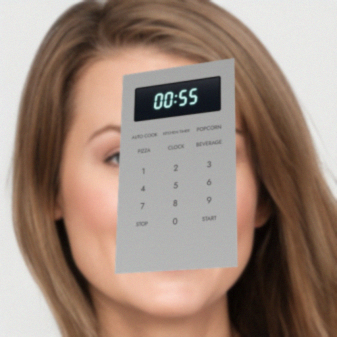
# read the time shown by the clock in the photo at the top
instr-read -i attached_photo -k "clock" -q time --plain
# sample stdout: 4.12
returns 0.55
